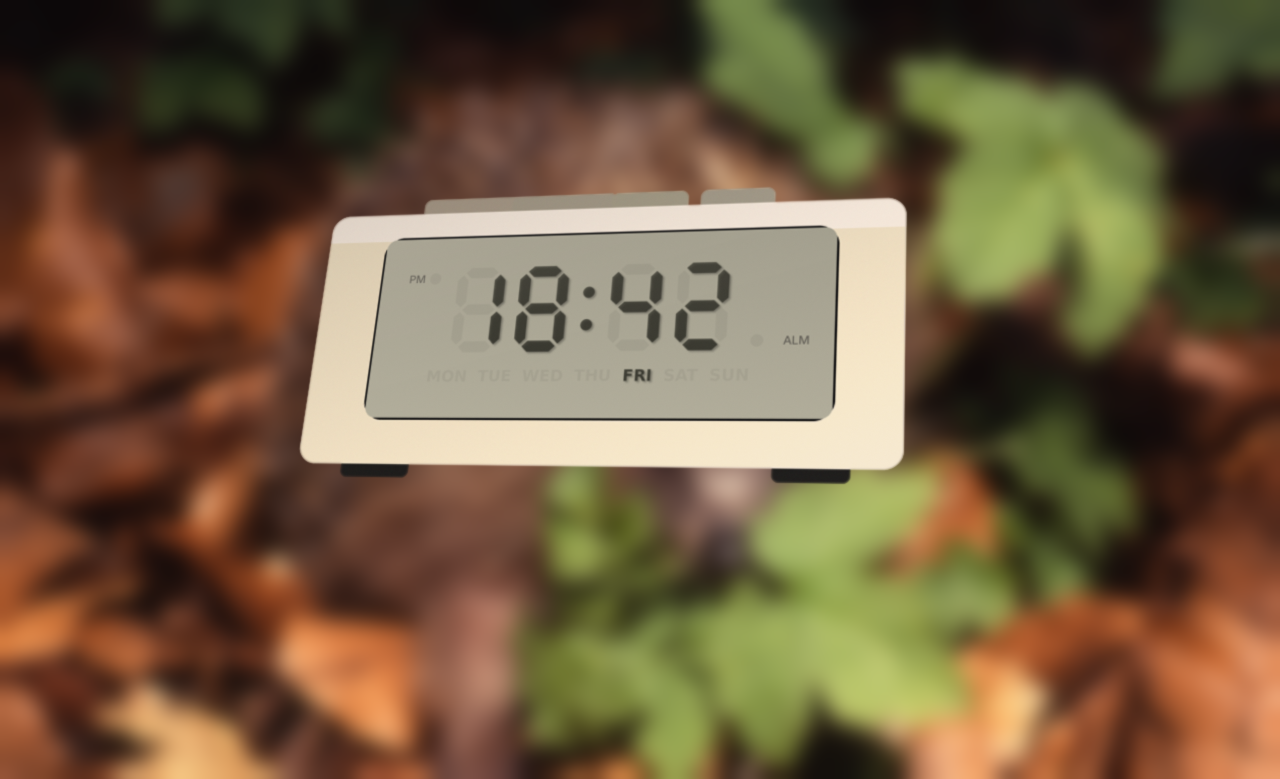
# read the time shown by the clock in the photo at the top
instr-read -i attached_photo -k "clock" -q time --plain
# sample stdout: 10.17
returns 18.42
